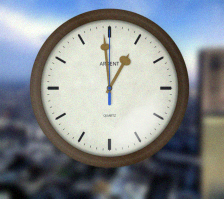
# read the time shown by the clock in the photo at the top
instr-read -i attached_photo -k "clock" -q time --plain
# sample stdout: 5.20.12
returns 12.59.00
